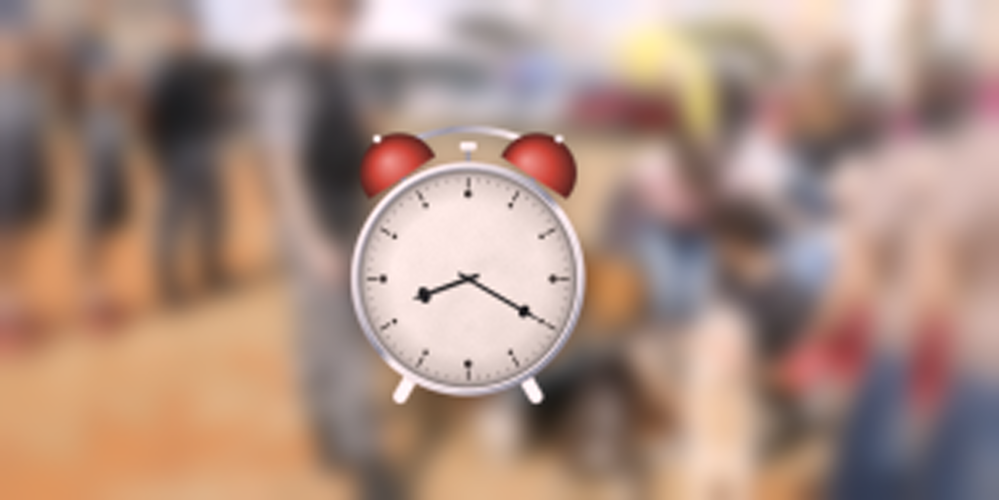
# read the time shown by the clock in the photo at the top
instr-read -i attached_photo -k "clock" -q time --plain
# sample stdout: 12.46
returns 8.20
